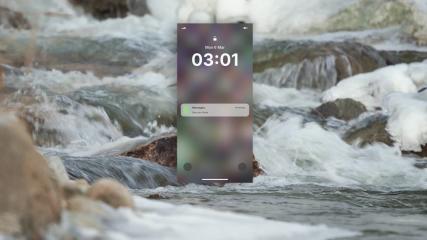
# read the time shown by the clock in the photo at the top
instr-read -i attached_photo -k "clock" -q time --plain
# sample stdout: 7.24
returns 3.01
